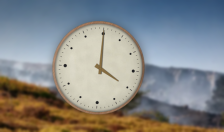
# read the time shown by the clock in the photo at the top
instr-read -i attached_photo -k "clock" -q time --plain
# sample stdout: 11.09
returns 4.00
